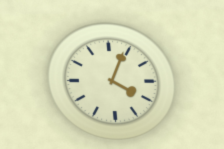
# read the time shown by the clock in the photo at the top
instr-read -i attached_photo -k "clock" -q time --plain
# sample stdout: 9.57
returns 4.04
